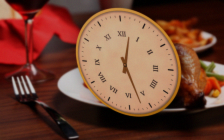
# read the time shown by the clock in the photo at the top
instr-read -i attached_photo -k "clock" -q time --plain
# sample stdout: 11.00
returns 12.27
